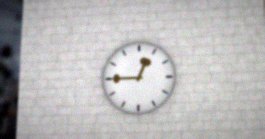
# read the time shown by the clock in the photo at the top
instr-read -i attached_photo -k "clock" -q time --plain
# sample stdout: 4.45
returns 12.45
